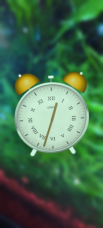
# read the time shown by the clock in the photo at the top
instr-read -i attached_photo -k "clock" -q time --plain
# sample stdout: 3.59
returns 12.33
